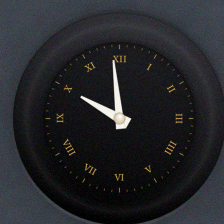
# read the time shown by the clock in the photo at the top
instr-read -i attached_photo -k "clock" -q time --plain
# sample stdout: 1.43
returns 9.59
